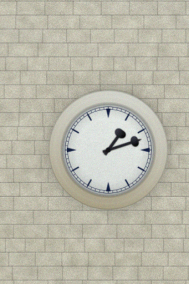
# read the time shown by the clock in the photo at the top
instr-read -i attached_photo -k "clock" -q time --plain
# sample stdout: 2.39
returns 1.12
